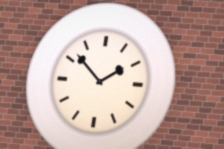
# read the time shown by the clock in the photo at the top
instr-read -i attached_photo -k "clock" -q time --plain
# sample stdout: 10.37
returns 1.52
